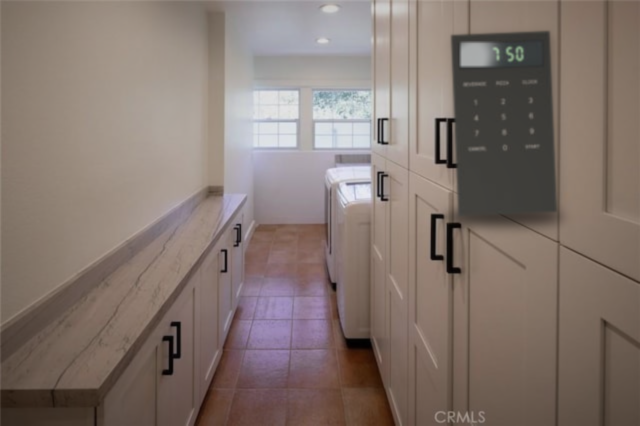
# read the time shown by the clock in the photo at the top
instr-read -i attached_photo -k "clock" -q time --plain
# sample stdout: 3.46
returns 7.50
